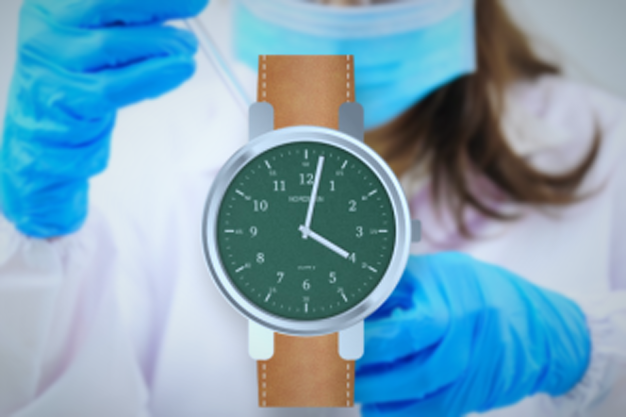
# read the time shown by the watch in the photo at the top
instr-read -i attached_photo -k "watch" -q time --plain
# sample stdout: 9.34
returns 4.02
